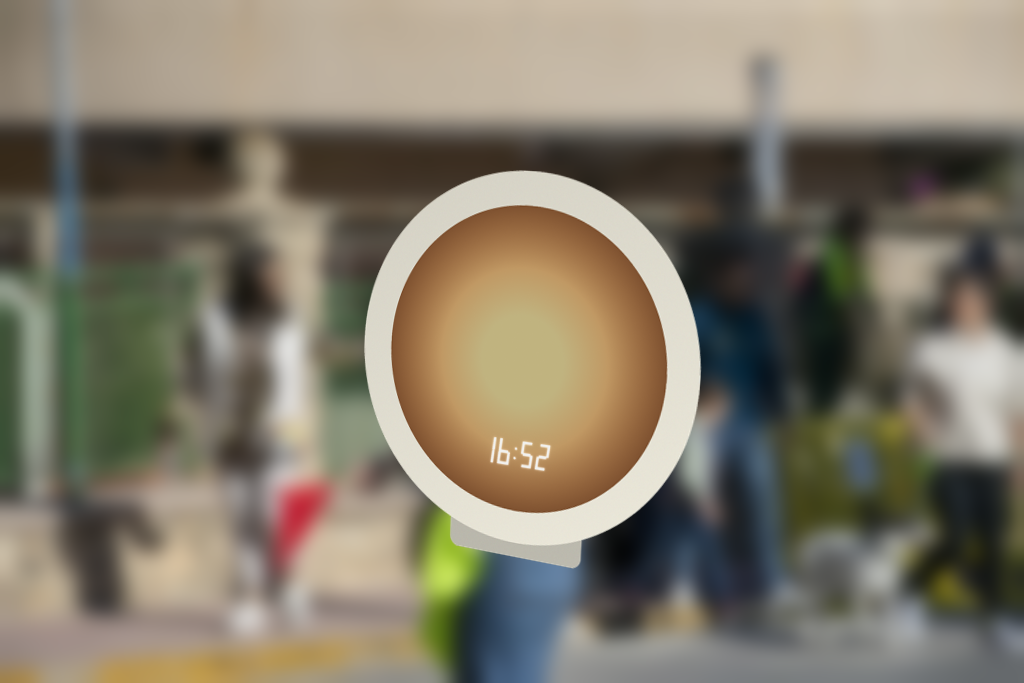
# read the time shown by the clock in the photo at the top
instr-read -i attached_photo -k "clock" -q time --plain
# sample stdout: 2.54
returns 16.52
